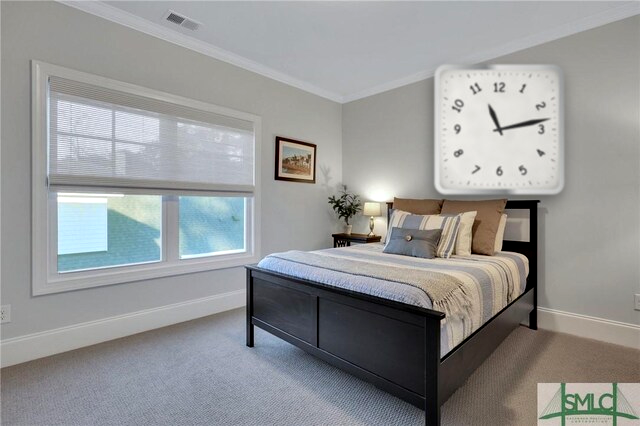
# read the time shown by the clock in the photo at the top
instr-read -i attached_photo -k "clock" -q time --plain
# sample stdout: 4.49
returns 11.13
